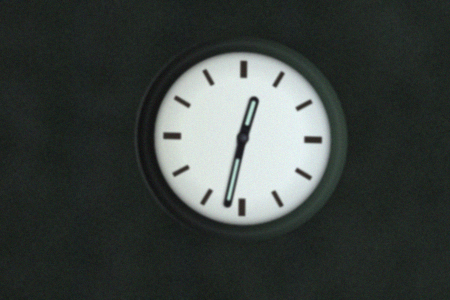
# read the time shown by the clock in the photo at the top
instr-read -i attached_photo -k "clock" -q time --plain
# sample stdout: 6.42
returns 12.32
